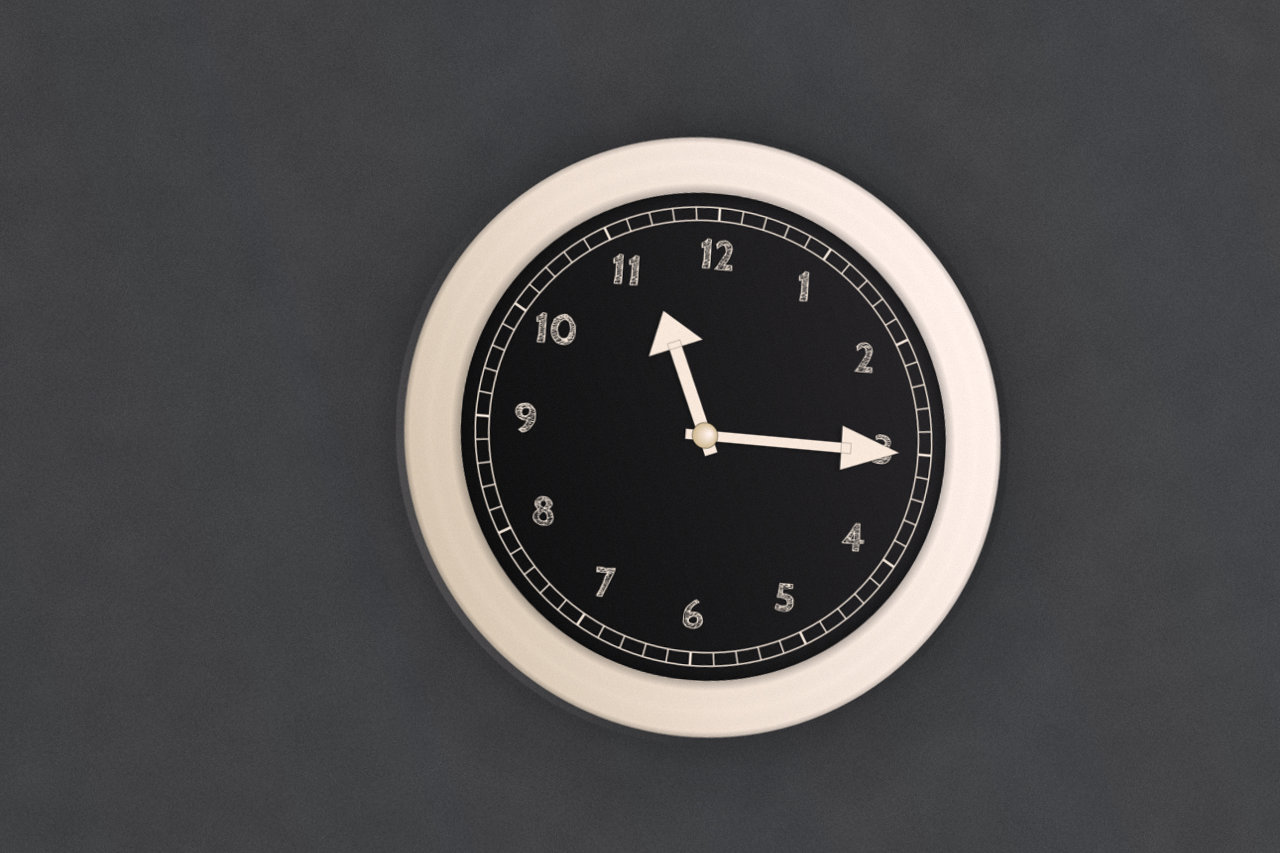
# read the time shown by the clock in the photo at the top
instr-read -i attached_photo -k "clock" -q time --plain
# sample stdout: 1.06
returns 11.15
